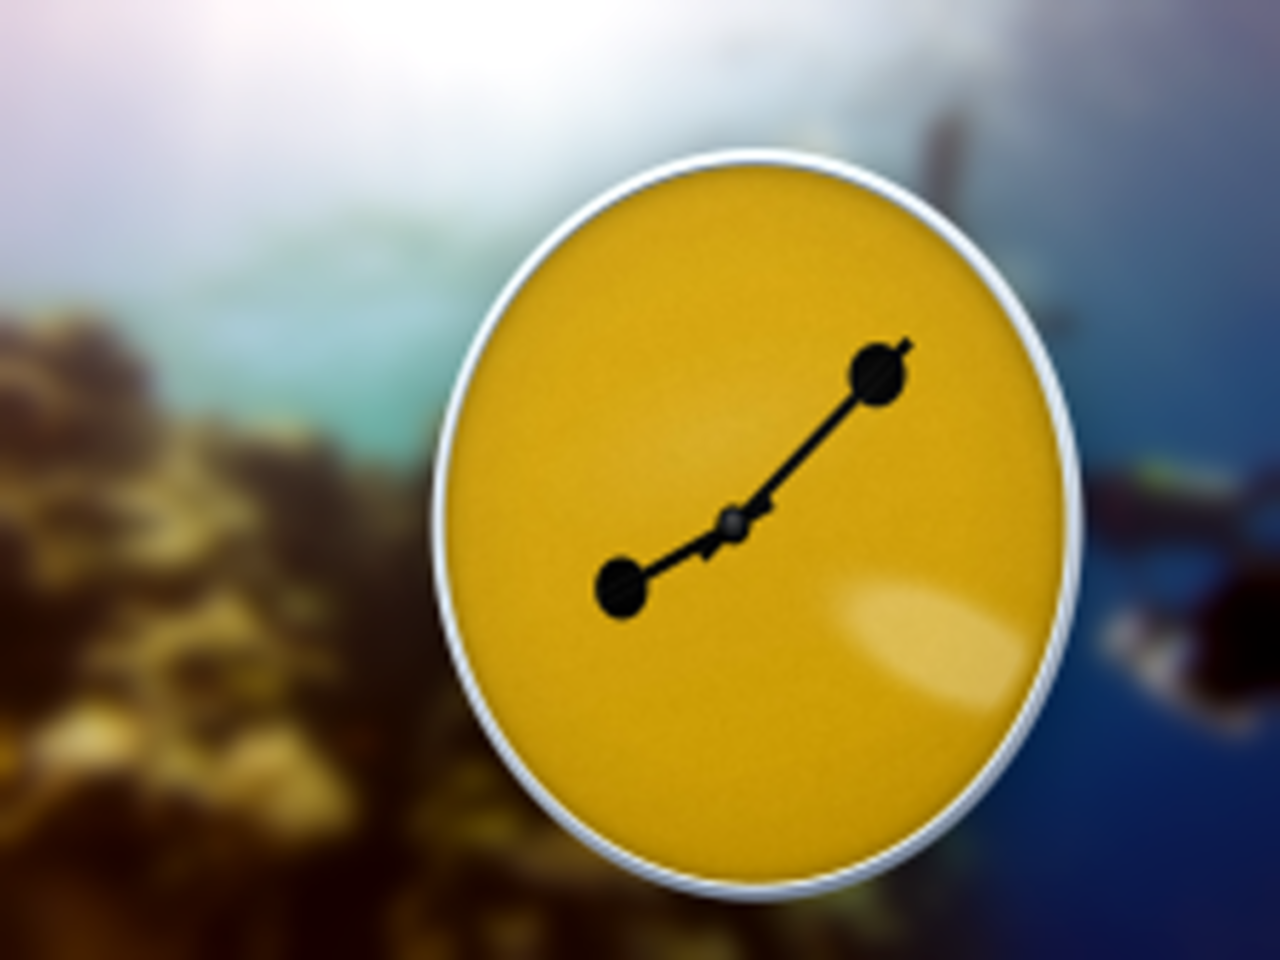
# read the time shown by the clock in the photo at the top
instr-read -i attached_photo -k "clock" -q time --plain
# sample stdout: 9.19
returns 8.08
